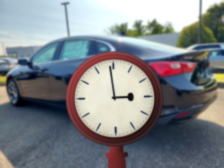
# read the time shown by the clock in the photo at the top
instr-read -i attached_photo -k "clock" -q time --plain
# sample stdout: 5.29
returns 2.59
